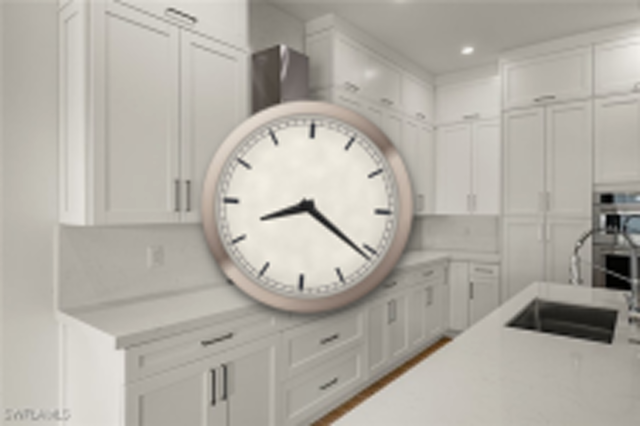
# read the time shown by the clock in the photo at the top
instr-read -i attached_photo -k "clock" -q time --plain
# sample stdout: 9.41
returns 8.21
